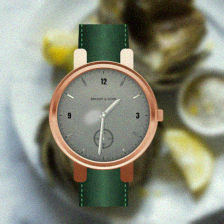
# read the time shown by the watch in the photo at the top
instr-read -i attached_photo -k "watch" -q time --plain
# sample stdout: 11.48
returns 1.31
